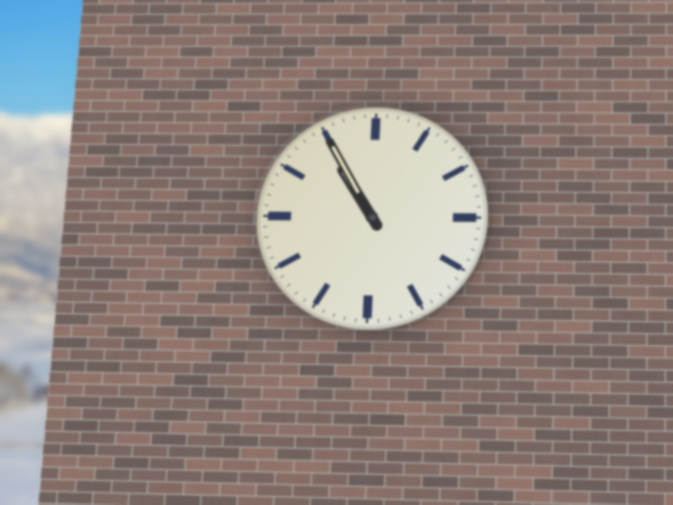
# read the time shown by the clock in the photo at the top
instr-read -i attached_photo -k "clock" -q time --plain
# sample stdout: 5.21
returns 10.55
